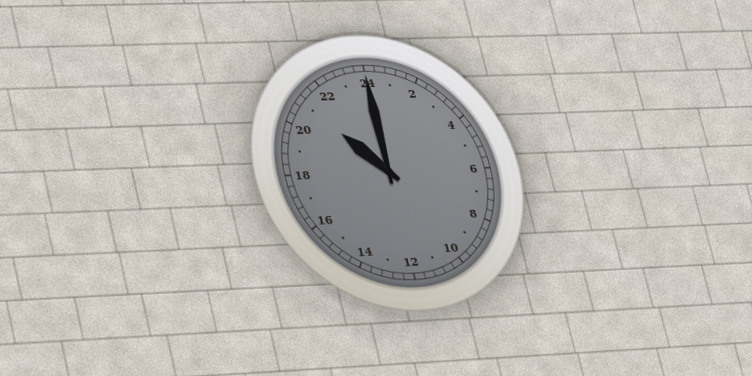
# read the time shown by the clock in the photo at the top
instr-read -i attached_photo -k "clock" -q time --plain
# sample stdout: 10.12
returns 21.00
